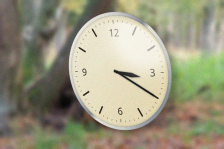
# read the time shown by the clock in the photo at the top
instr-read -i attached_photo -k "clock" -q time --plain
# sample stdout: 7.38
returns 3.20
